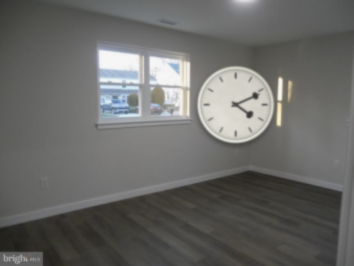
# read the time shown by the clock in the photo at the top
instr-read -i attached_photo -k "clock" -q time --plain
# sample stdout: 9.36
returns 4.11
